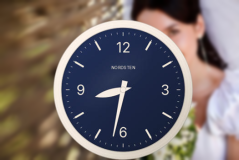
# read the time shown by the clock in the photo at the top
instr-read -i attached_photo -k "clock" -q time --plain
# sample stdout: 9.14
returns 8.32
